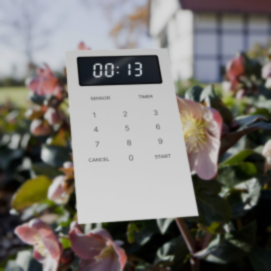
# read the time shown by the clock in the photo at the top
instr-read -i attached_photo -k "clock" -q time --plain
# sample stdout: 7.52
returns 0.13
